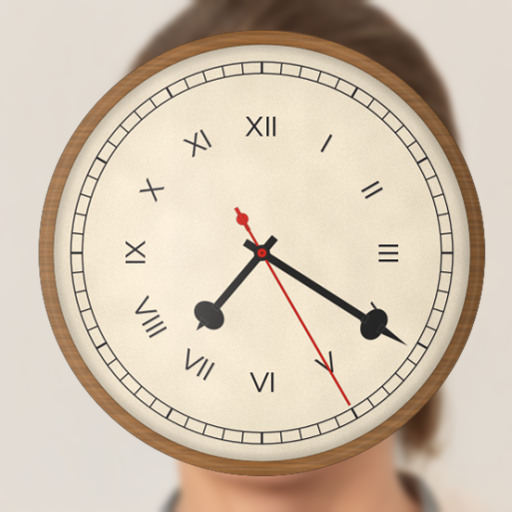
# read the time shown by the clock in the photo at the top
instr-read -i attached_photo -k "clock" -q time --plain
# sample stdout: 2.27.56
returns 7.20.25
